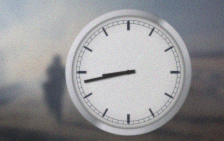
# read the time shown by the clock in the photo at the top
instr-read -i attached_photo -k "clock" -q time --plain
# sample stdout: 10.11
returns 8.43
